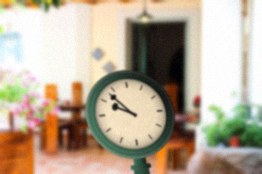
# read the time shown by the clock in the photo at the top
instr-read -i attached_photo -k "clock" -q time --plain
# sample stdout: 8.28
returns 9.53
